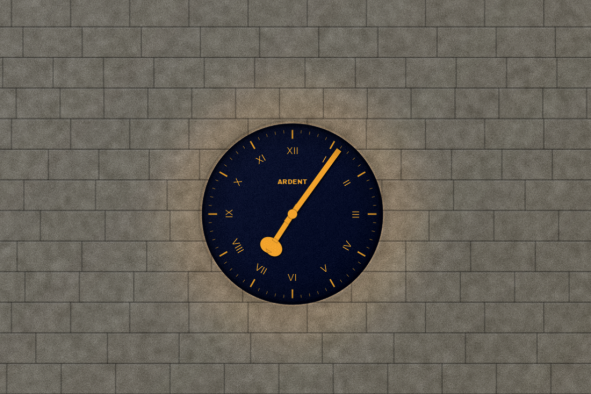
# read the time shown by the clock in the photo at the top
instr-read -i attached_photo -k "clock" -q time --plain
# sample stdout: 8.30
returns 7.06
